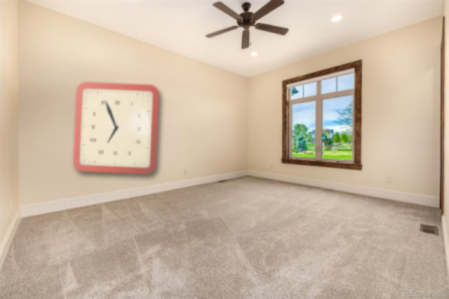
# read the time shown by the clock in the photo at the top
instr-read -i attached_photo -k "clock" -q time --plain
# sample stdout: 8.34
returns 6.56
